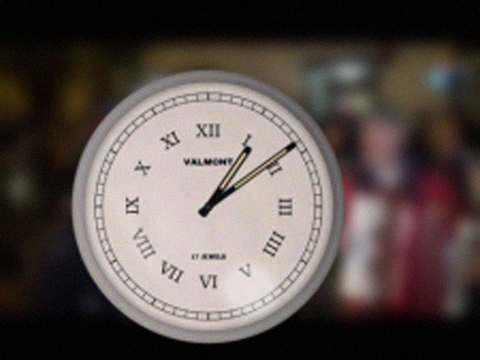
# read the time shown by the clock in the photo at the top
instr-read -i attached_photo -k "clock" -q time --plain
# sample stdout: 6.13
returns 1.09
